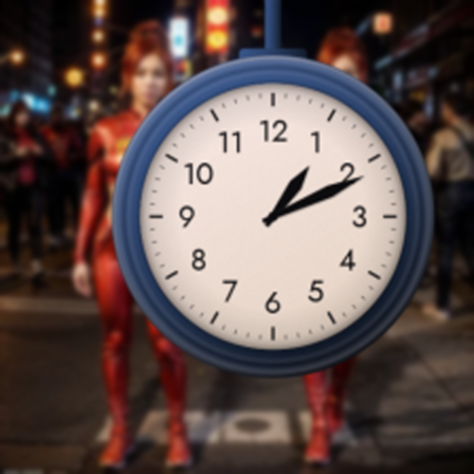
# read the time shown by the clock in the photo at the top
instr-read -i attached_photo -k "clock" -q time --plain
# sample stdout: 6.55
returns 1.11
